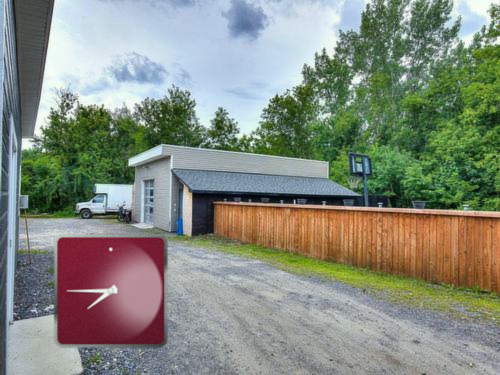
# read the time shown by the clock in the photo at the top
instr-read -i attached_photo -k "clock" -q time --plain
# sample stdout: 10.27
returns 7.45
